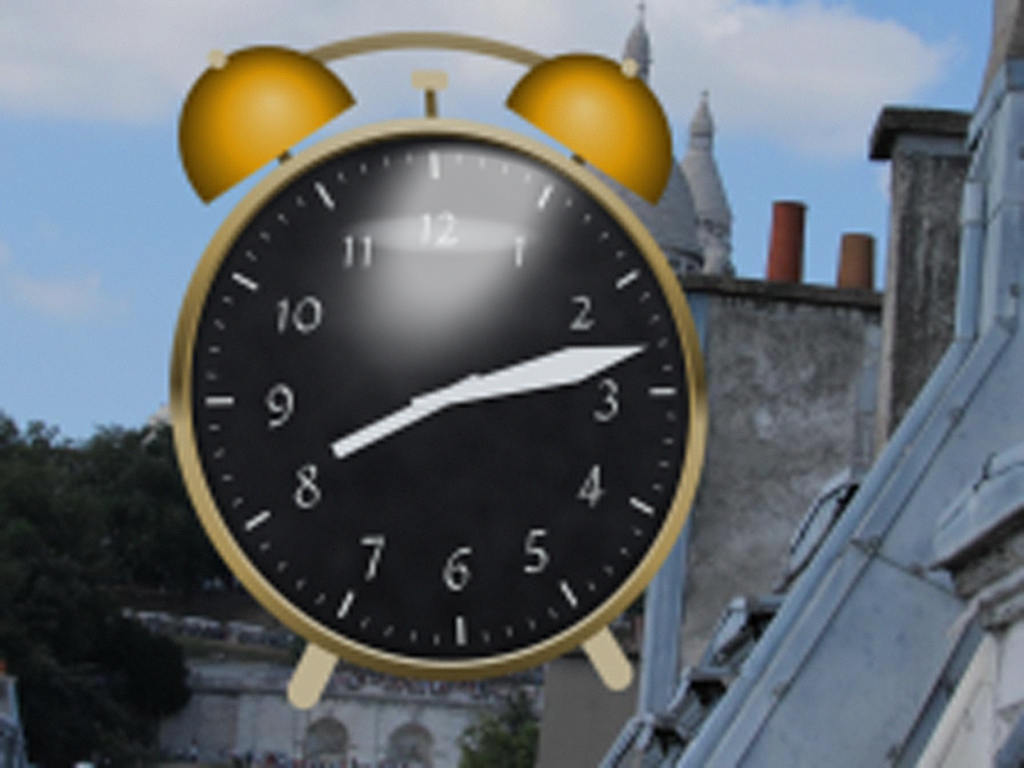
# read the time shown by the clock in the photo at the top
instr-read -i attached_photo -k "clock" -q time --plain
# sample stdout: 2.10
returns 8.13
